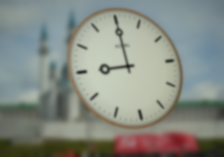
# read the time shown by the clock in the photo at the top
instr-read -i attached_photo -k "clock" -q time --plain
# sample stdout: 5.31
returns 9.00
